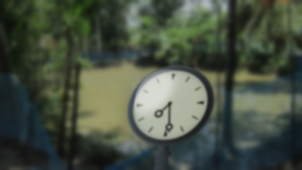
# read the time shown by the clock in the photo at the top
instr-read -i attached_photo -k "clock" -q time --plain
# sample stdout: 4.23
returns 7.29
